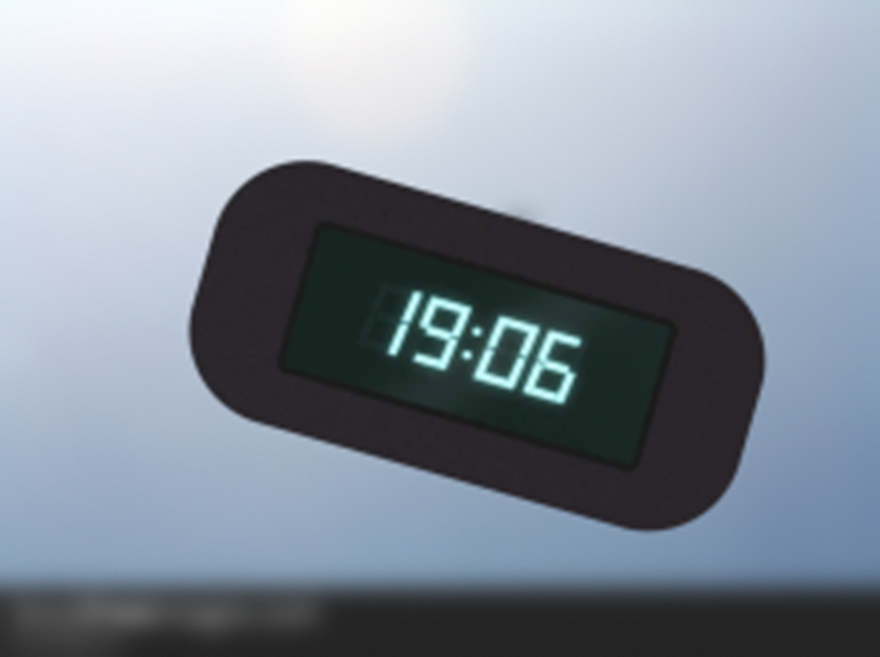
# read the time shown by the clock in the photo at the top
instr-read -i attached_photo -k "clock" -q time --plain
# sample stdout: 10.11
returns 19.06
